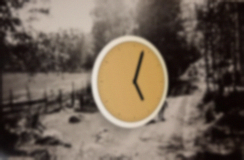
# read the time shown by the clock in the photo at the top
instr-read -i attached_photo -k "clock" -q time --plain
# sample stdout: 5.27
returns 5.03
